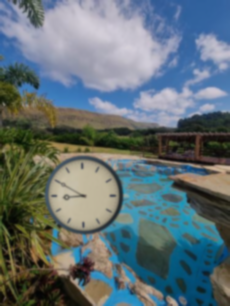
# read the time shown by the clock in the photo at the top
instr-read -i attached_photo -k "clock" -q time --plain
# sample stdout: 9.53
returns 8.50
